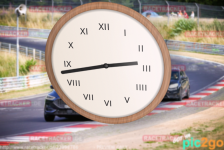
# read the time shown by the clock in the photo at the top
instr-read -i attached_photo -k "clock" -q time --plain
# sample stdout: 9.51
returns 2.43
